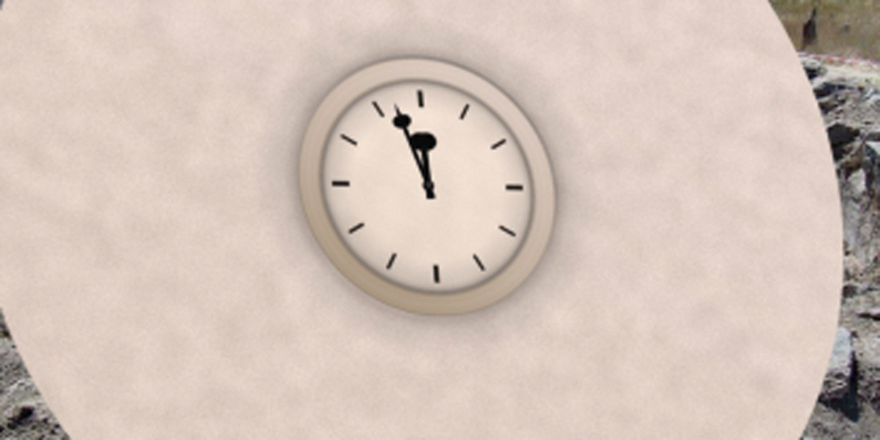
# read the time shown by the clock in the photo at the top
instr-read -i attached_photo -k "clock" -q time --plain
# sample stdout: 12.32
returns 11.57
